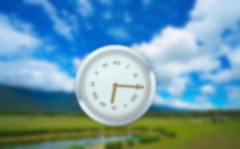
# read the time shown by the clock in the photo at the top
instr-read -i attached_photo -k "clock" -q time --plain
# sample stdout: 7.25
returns 6.15
